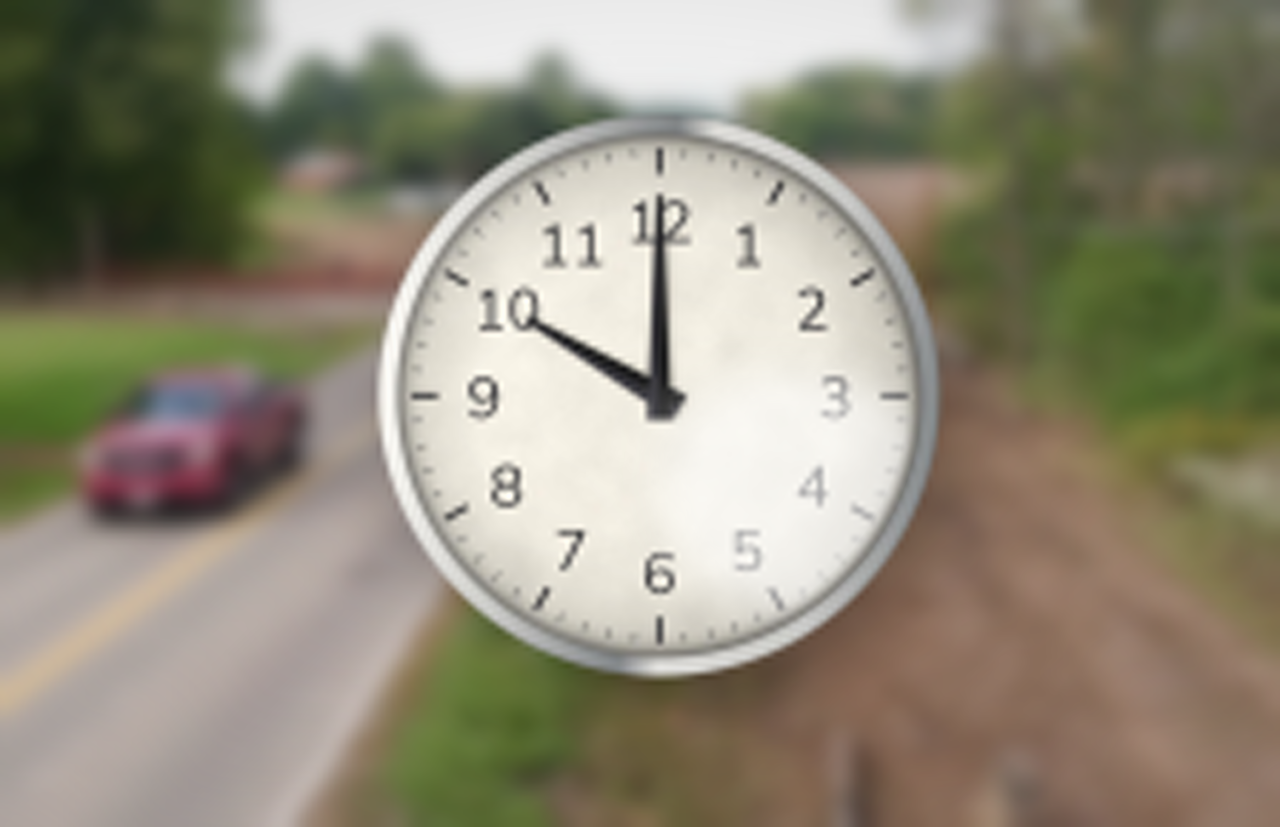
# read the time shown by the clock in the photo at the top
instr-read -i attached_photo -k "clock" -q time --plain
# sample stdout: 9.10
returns 10.00
